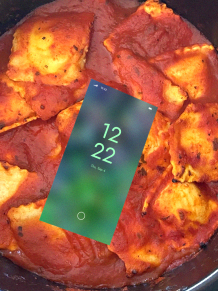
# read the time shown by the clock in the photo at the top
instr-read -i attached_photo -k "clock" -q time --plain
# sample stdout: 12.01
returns 12.22
